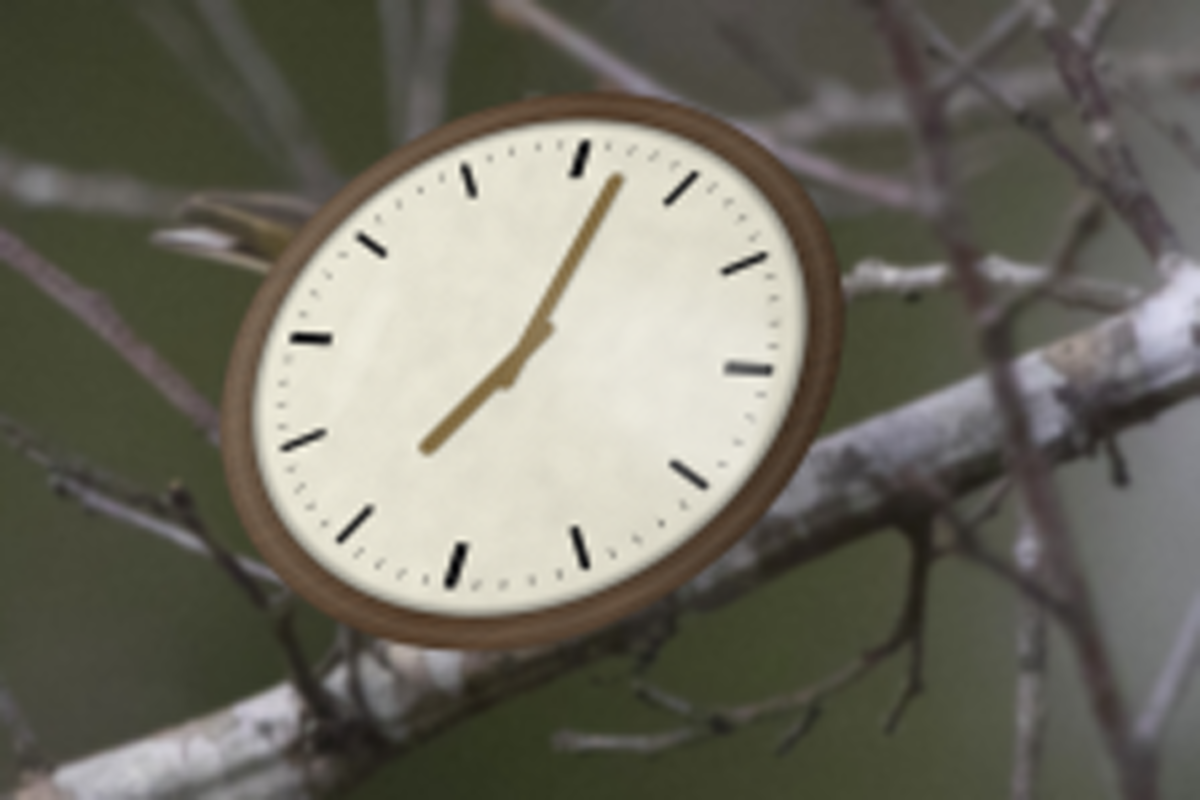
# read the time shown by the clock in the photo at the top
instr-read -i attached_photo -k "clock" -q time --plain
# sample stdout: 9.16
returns 7.02
